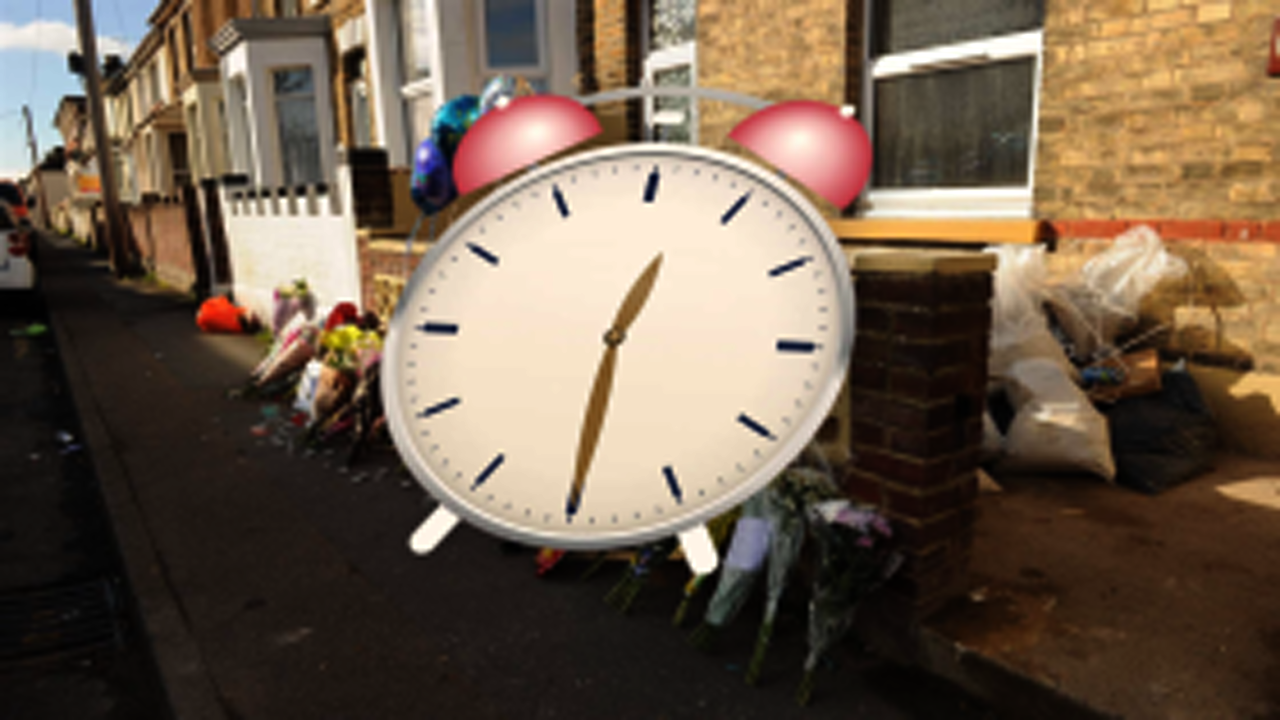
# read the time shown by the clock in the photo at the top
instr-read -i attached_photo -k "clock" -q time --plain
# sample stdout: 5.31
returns 12.30
